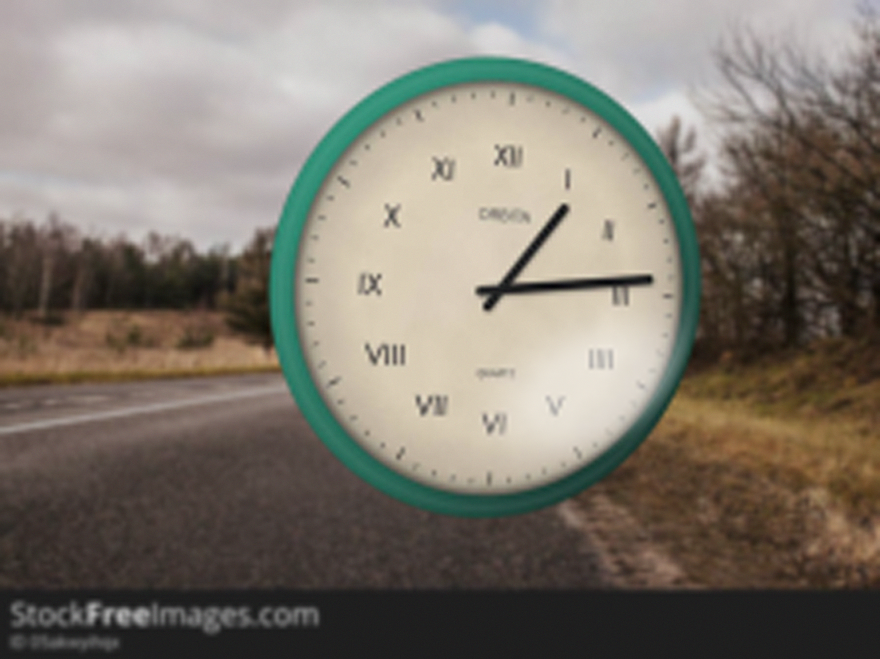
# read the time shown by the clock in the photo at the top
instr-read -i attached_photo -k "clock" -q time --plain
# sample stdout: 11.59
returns 1.14
